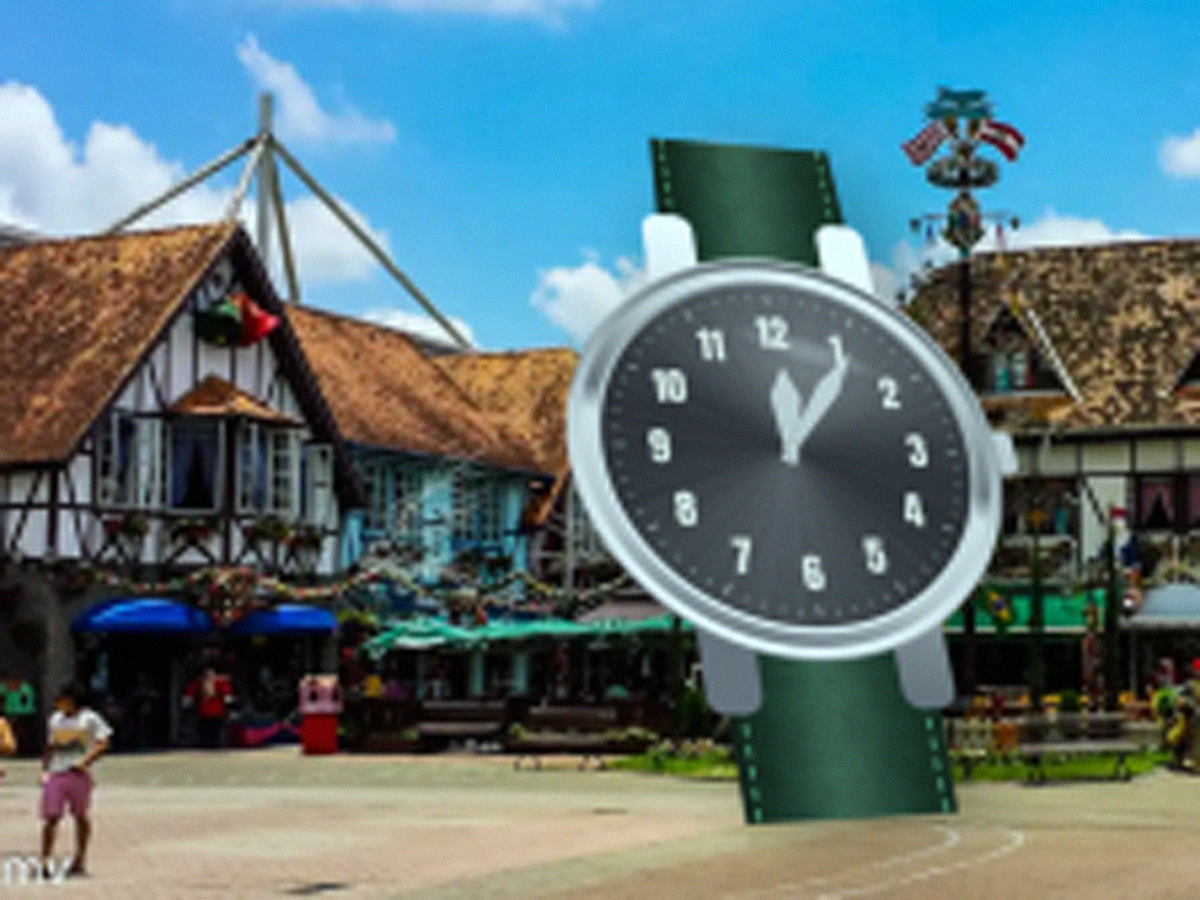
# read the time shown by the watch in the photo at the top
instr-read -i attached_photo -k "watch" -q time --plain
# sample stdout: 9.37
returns 12.06
